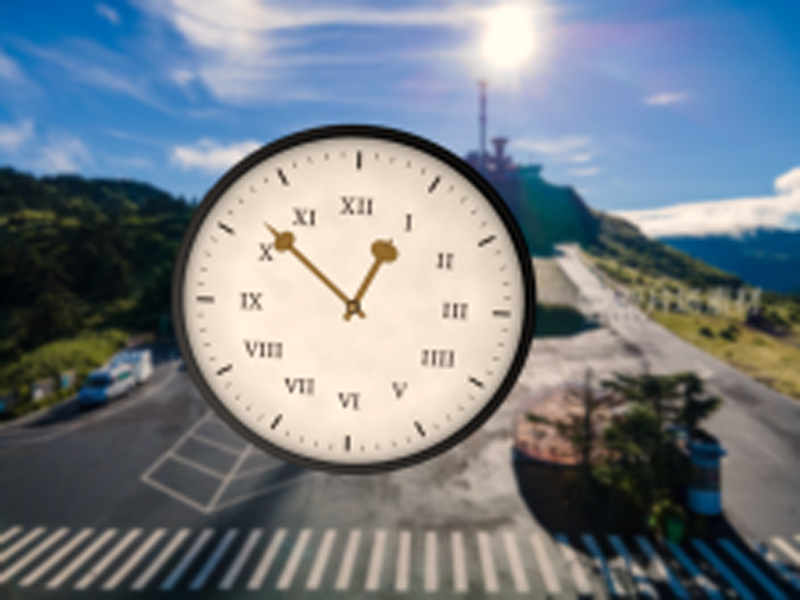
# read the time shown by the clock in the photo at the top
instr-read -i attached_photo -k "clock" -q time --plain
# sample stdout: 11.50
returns 12.52
